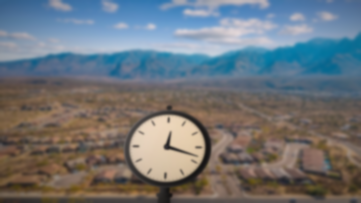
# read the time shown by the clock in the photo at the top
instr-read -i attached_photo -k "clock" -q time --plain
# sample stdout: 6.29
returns 12.18
